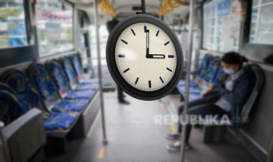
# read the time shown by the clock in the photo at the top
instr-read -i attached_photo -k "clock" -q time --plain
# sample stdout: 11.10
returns 3.01
